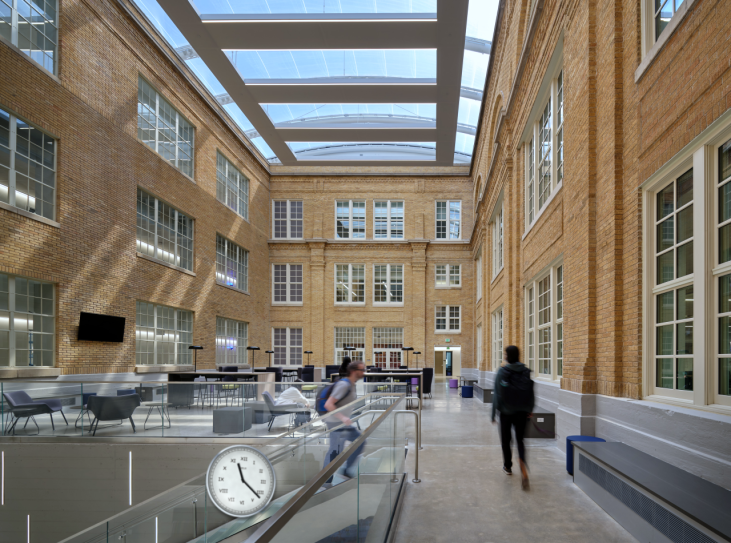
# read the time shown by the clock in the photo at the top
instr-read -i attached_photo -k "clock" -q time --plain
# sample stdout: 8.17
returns 11.22
